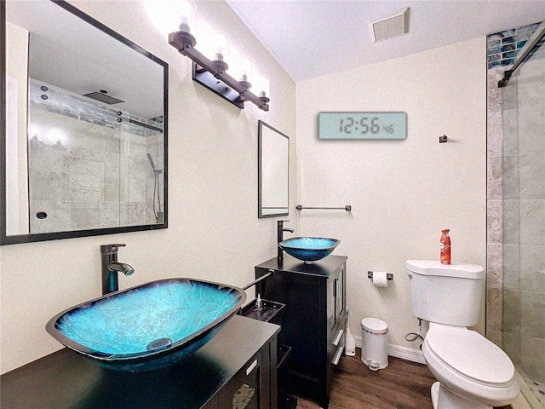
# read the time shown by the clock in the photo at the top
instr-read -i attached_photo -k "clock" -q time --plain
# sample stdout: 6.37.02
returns 12.56.46
